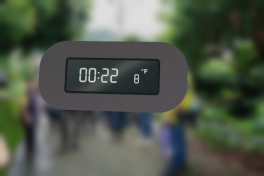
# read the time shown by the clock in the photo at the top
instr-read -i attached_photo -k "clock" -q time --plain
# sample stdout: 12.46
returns 0.22
